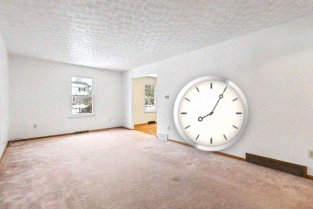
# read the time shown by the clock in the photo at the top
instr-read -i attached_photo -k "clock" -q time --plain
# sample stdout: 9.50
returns 8.05
